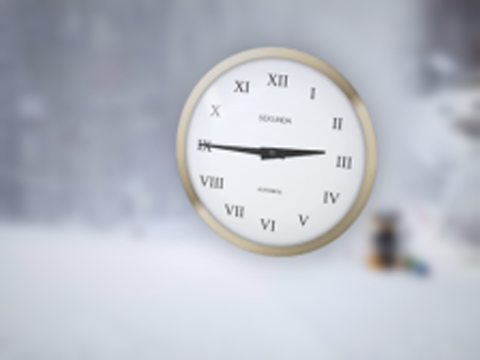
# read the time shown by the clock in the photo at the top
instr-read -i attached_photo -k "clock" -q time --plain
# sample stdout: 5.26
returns 2.45
